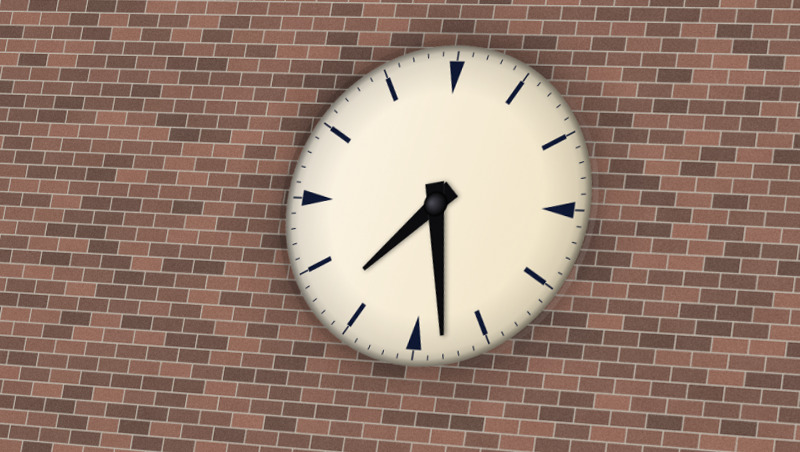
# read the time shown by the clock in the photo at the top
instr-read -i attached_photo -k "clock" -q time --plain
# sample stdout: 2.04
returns 7.28
